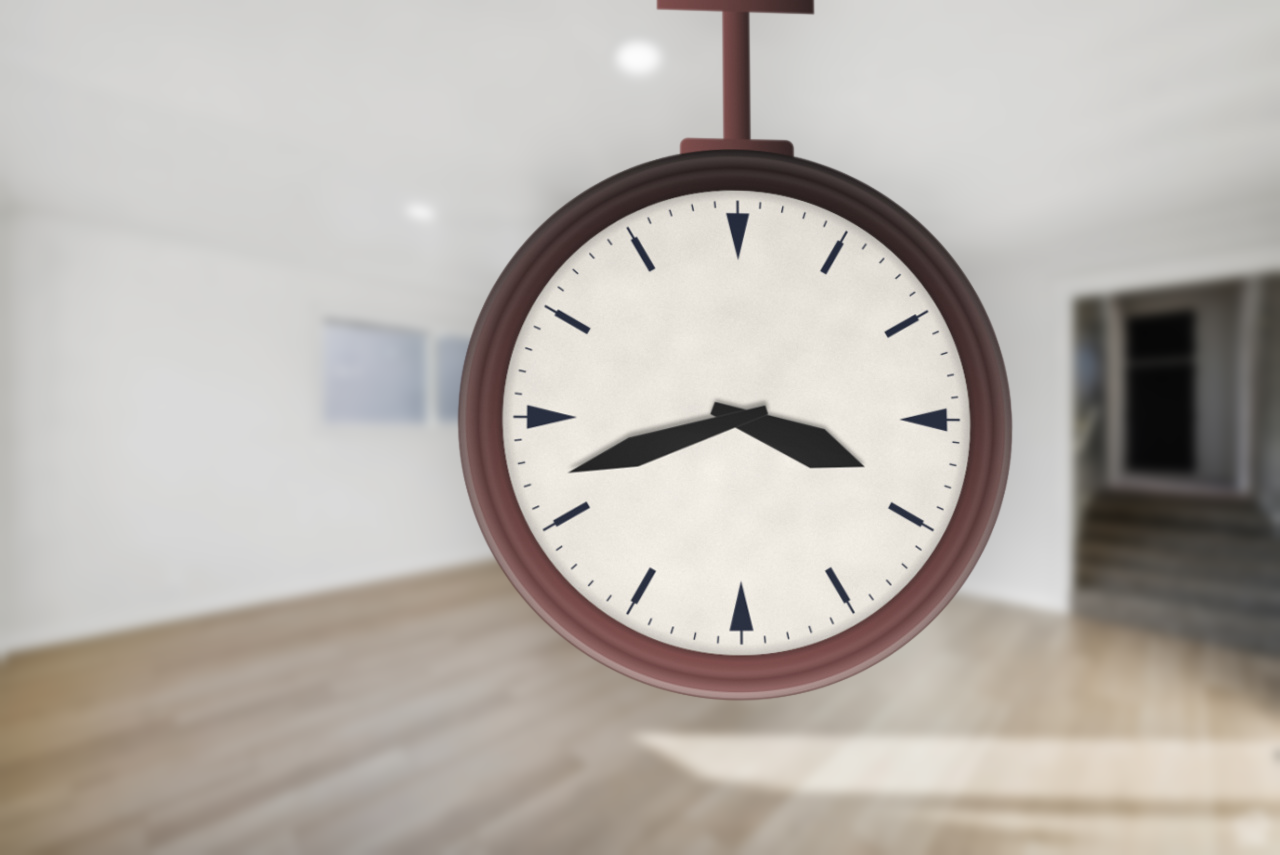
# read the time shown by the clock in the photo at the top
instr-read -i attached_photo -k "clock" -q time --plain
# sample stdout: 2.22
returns 3.42
